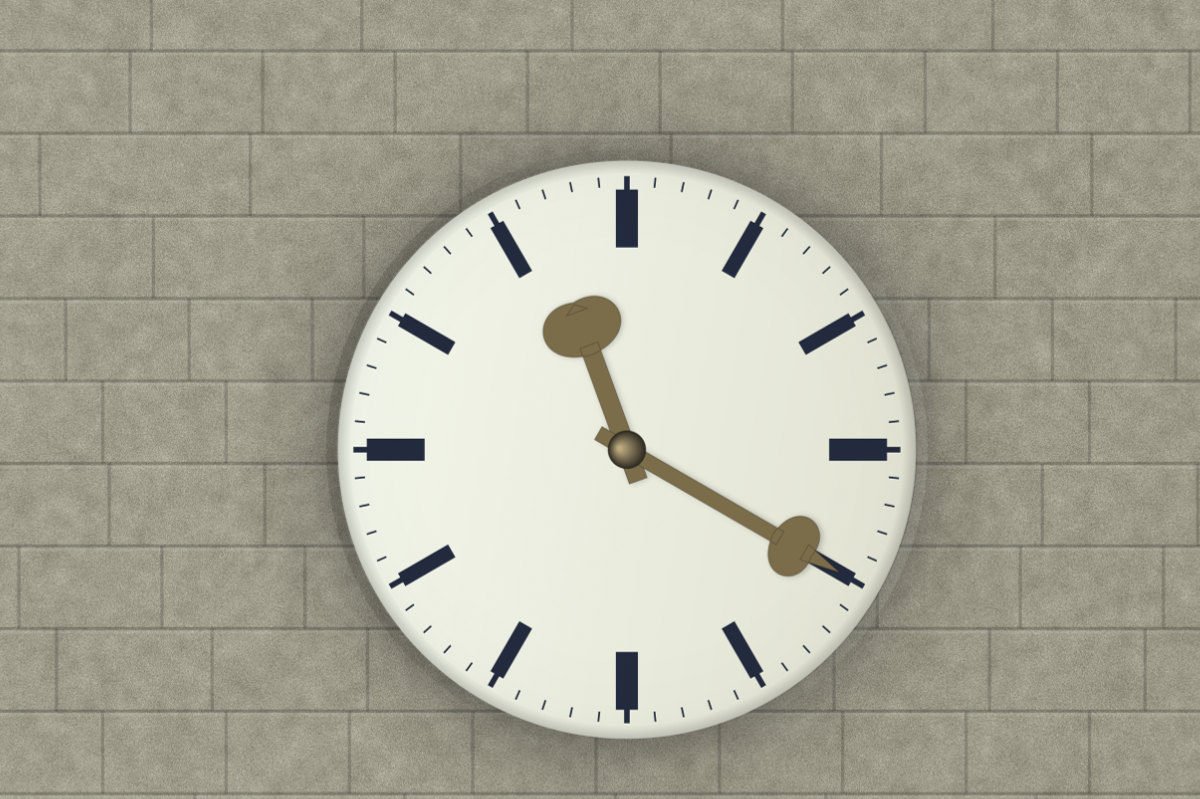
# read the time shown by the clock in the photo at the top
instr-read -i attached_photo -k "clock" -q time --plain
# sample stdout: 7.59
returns 11.20
